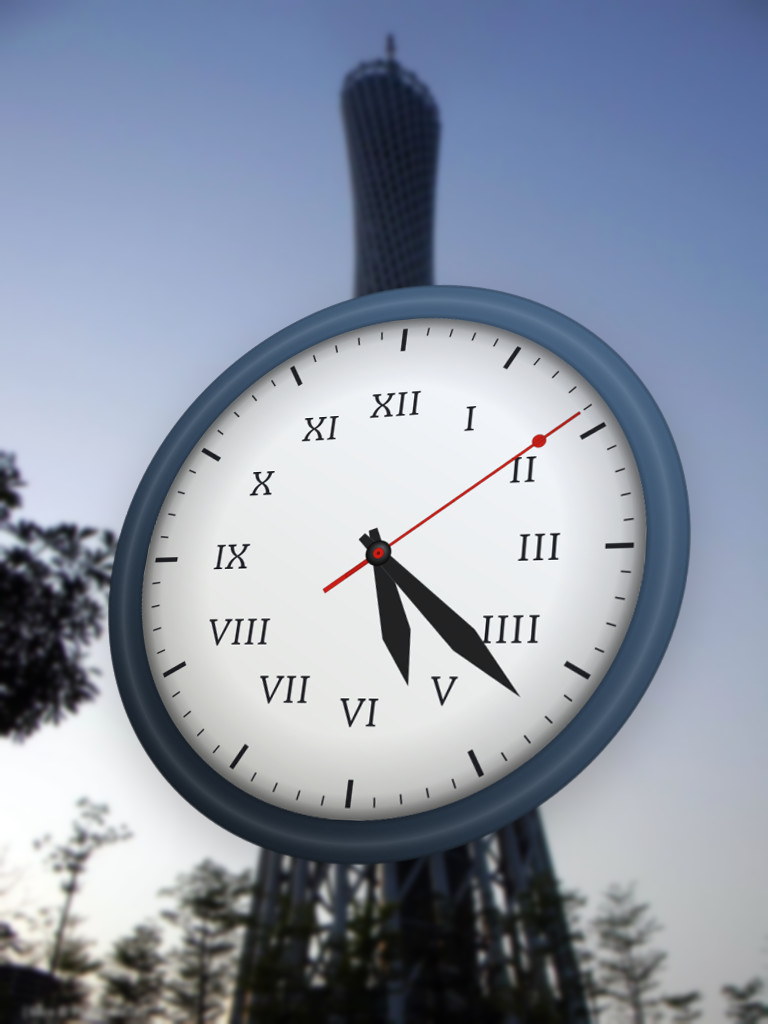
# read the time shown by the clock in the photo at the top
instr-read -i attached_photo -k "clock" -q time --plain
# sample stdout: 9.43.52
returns 5.22.09
